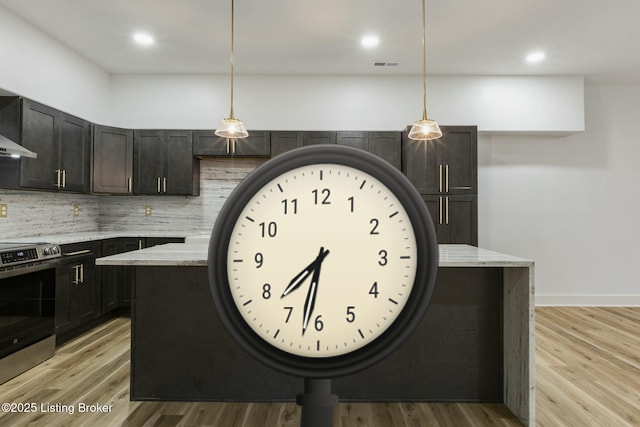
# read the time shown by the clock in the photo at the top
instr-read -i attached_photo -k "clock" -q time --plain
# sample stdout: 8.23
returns 7.32
